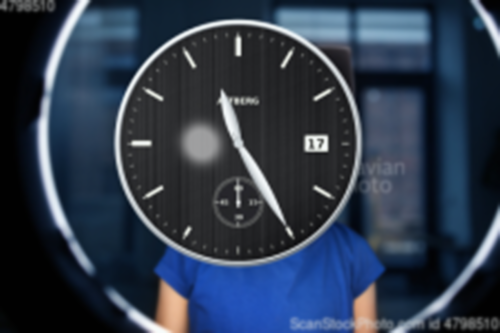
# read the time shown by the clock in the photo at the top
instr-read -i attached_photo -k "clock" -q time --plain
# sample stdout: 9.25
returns 11.25
